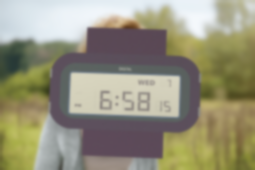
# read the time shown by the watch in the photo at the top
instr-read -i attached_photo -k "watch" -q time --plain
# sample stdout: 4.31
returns 6.58
